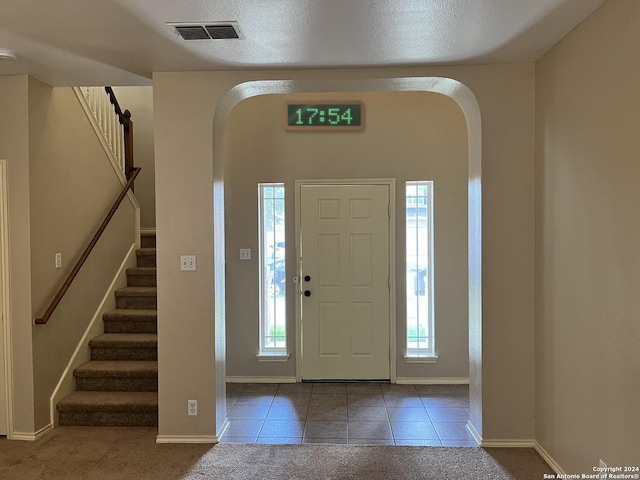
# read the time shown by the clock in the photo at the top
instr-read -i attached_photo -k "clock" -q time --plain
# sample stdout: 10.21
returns 17.54
